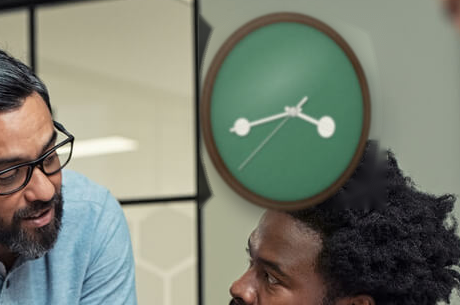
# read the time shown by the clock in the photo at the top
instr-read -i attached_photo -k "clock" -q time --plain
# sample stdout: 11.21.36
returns 3.42.38
